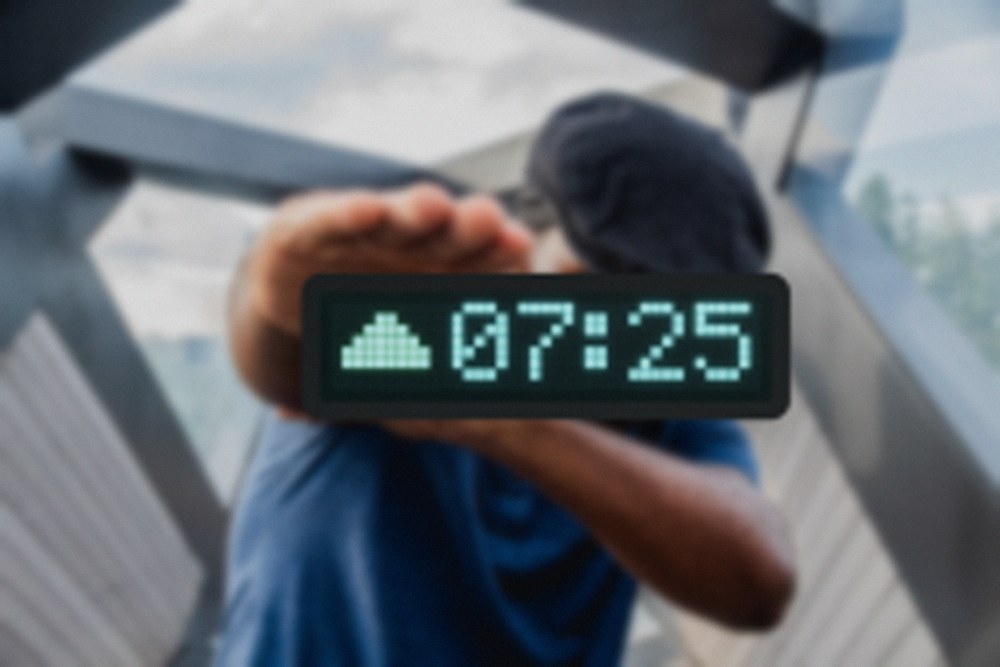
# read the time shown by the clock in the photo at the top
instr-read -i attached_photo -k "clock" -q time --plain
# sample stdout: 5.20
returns 7.25
